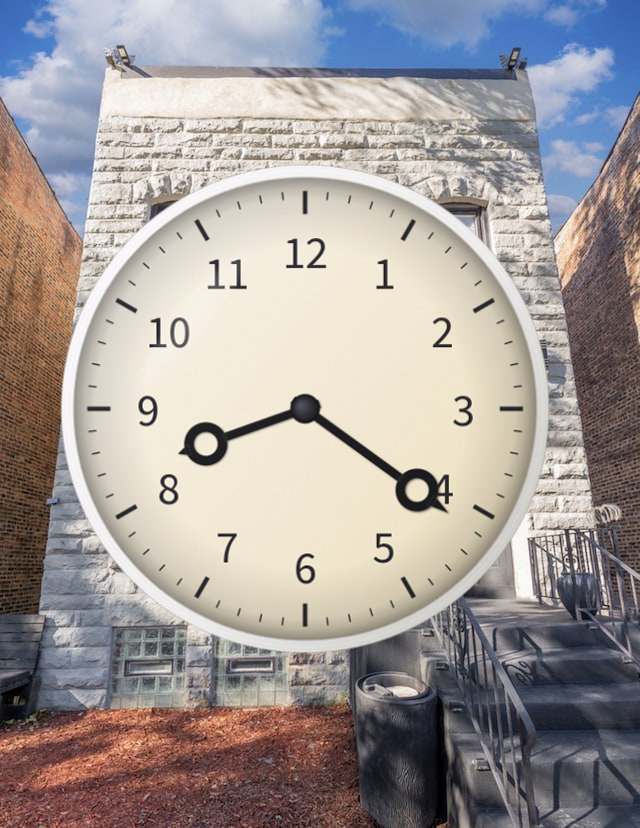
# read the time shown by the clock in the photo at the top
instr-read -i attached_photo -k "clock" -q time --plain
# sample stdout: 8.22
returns 8.21
